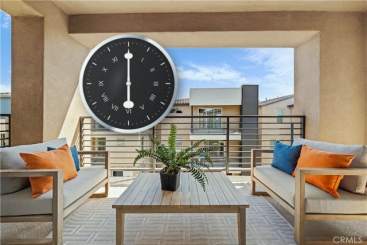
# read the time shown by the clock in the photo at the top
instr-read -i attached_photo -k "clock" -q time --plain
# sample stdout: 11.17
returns 6.00
